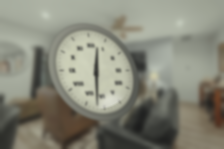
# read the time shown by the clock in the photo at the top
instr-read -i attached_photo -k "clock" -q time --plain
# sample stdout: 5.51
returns 12.32
